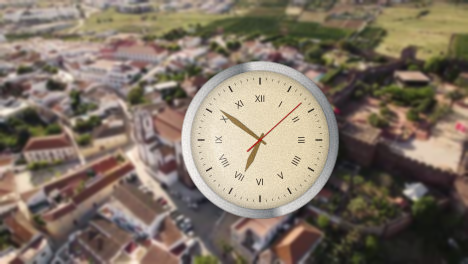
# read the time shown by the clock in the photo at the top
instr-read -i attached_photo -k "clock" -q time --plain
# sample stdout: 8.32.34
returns 6.51.08
